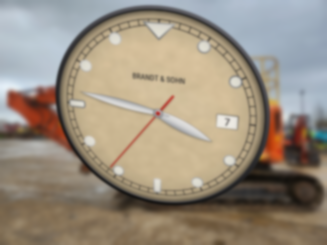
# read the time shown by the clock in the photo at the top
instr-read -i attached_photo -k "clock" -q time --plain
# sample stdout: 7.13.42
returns 3.46.36
